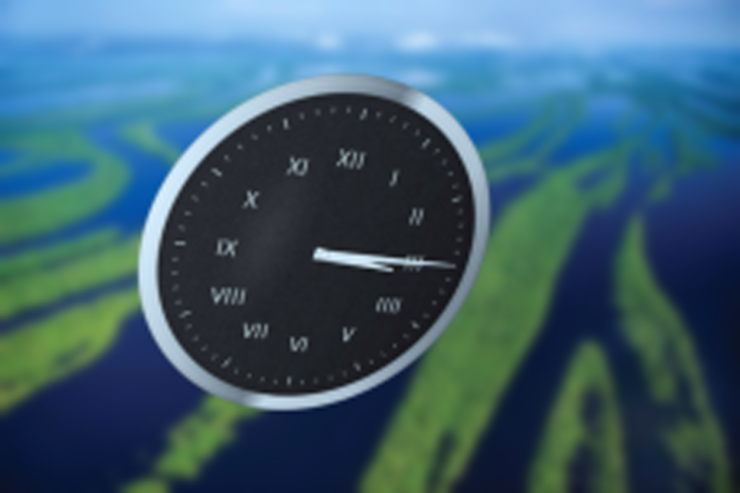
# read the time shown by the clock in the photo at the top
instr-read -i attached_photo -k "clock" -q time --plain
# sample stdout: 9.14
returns 3.15
